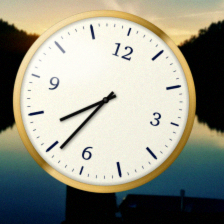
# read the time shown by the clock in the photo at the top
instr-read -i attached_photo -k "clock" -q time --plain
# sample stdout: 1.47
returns 7.34
